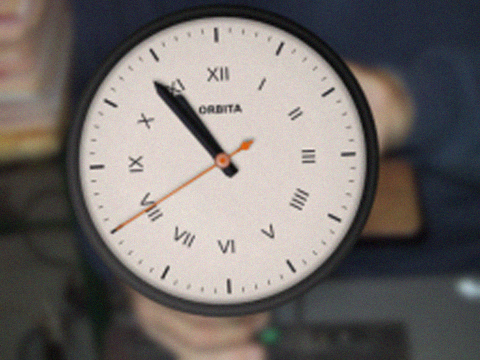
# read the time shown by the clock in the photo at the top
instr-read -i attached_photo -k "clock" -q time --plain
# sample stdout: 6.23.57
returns 10.53.40
